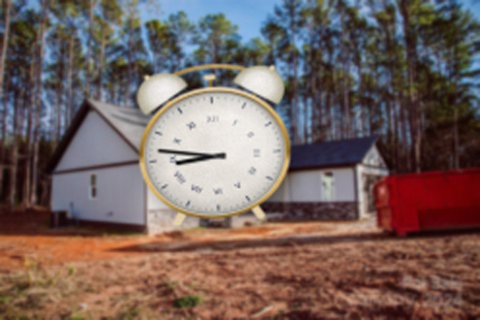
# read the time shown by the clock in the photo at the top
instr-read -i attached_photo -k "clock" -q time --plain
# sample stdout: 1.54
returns 8.47
